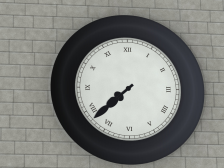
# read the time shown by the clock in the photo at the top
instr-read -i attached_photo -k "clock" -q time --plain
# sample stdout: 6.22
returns 7.38
